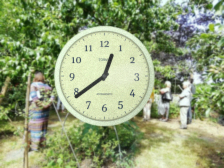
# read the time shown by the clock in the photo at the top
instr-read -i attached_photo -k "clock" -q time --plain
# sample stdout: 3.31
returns 12.39
